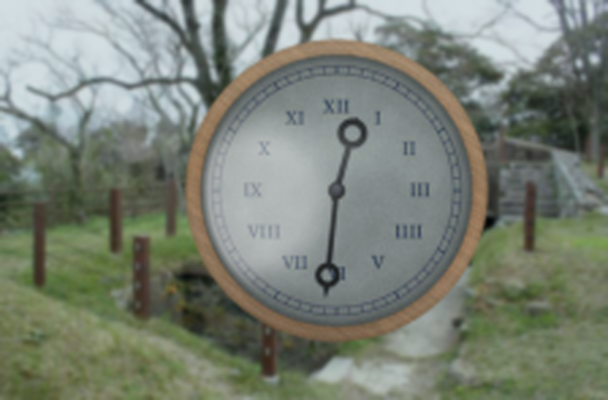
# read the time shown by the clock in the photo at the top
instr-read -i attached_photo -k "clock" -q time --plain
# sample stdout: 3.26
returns 12.31
